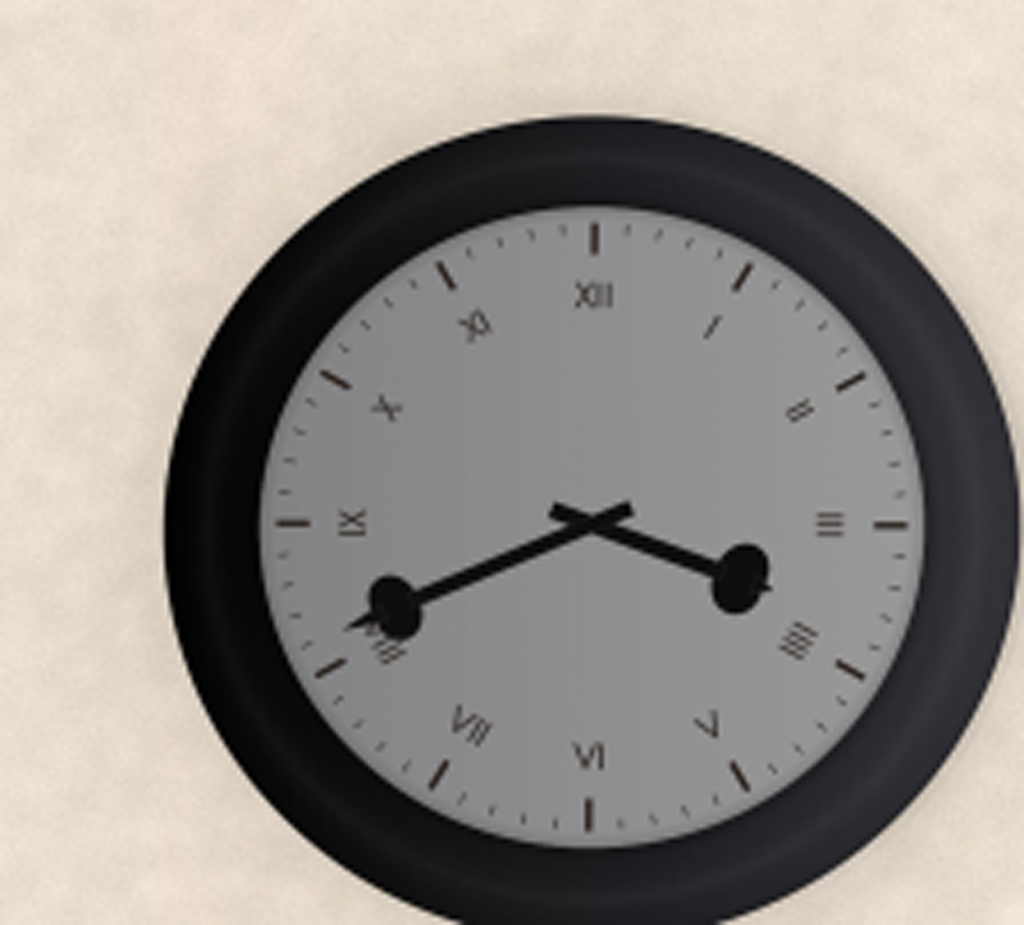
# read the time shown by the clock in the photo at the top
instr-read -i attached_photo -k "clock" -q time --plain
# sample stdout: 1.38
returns 3.41
